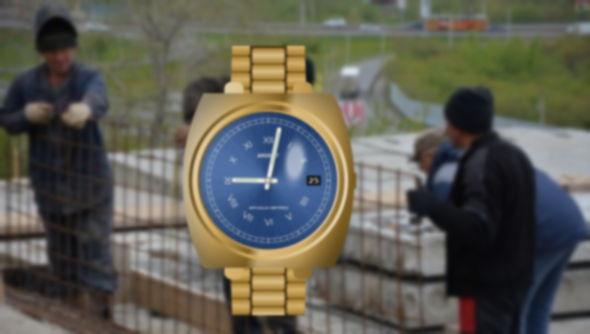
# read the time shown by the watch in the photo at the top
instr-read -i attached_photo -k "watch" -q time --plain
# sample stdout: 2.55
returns 9.02
